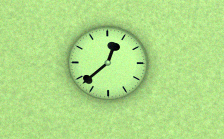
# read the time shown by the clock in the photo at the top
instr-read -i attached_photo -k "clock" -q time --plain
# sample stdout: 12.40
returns 12.38
